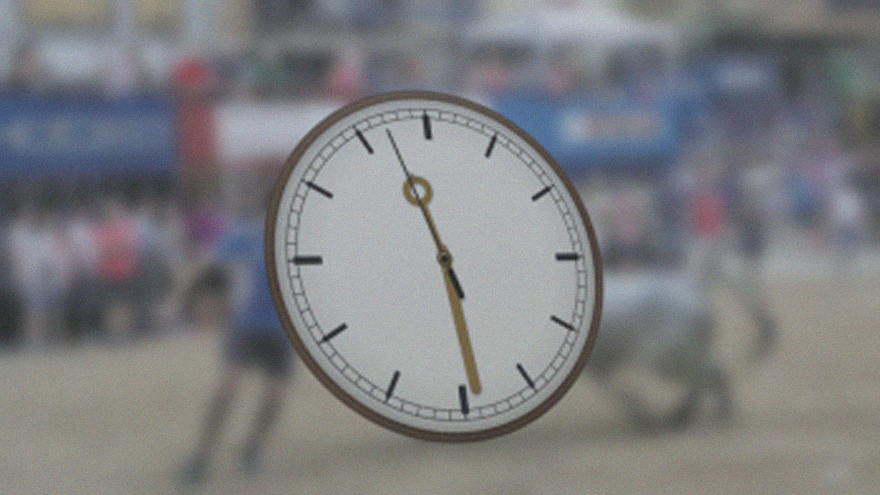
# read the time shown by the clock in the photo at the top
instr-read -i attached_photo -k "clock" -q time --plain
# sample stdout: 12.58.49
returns 11.28.57
